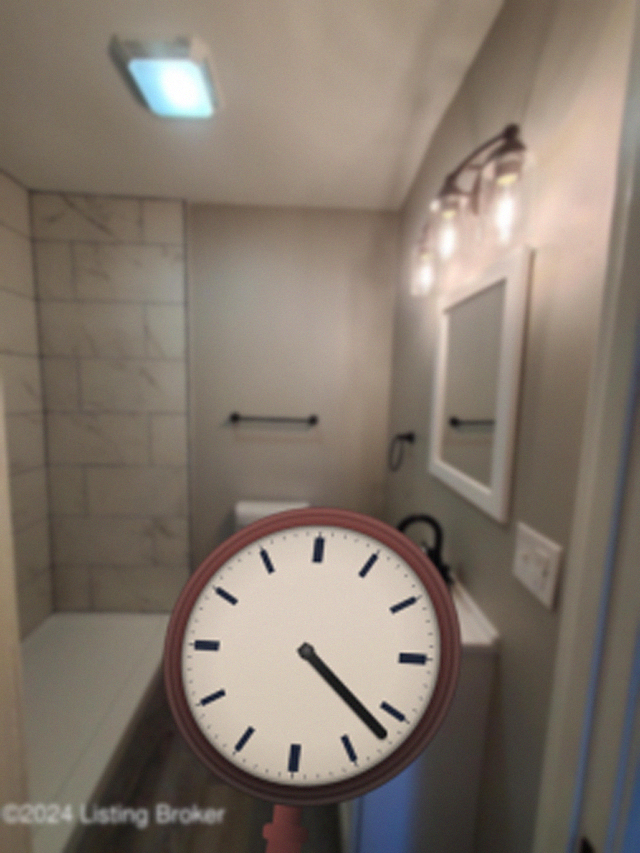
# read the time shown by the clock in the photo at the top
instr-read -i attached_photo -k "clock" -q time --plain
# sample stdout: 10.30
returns 4.22
